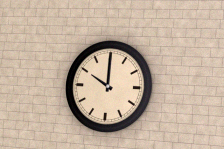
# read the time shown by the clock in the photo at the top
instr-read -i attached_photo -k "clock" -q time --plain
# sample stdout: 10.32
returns 10.00
